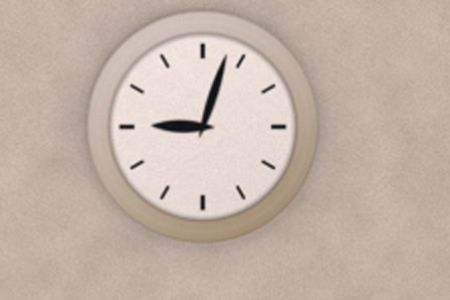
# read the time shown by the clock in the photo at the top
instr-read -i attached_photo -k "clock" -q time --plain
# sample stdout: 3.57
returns 9.03
